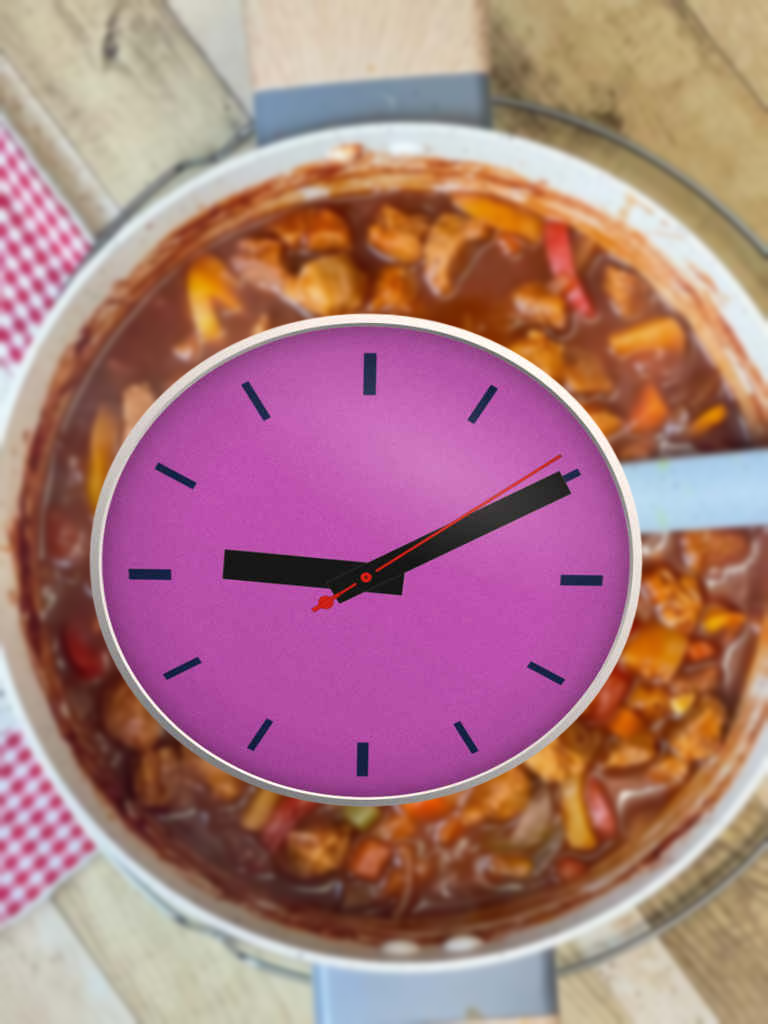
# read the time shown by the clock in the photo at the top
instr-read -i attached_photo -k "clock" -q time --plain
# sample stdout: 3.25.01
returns 9.10.09
